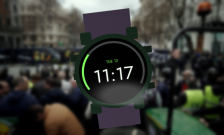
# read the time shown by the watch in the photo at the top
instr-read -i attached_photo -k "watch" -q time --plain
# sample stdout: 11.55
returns 11.17
